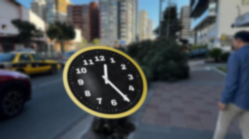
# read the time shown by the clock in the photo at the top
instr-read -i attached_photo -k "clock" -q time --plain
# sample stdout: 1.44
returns 12.25
